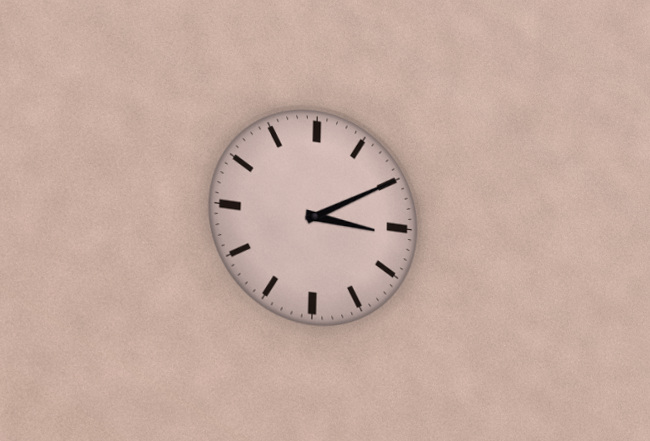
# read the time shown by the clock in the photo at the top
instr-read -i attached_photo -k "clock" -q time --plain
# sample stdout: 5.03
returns 3.10
